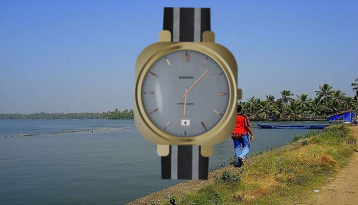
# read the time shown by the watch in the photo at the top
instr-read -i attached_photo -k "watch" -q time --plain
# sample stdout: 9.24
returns 6.07
